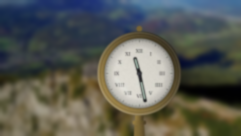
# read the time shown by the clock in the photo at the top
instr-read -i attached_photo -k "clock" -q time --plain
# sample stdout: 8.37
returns 11.28
